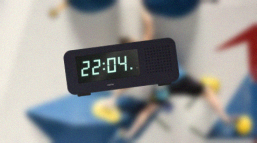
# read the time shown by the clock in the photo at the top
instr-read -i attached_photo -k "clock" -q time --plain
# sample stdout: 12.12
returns 22.04
